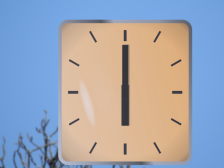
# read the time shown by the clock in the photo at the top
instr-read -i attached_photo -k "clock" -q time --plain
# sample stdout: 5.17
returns 6.00
